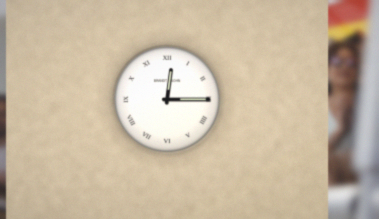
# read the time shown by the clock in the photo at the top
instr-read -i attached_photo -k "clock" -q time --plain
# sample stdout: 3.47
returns 12.15
